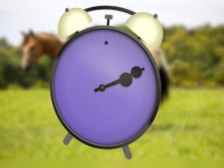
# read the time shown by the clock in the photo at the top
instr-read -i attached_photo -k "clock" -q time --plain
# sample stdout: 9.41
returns 2.10
